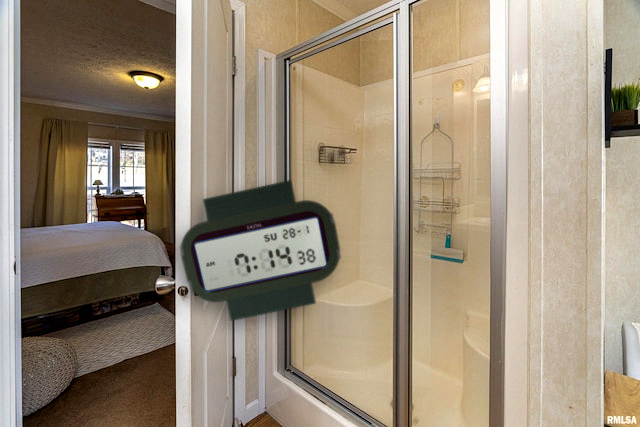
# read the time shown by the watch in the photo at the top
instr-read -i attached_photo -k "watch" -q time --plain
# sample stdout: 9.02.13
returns 7.14.38
